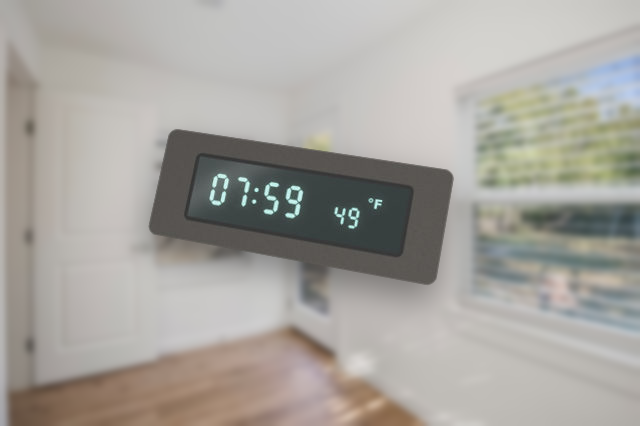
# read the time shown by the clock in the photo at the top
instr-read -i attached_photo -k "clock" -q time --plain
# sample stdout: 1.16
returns 7.59
